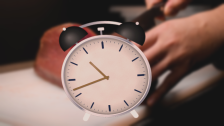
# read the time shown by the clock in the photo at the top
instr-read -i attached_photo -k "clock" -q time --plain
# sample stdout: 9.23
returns 10.42
